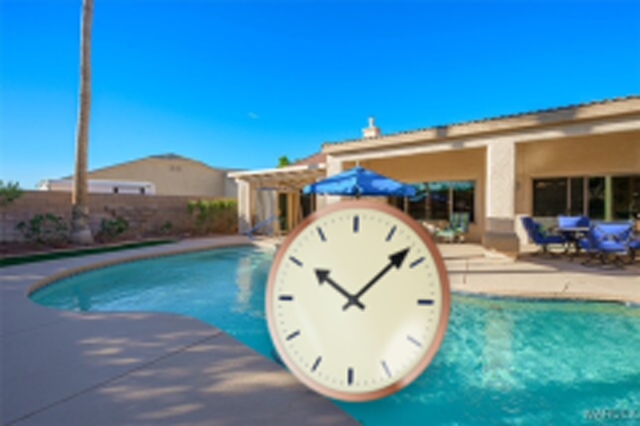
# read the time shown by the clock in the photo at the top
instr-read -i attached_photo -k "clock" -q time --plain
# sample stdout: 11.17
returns 10.08
